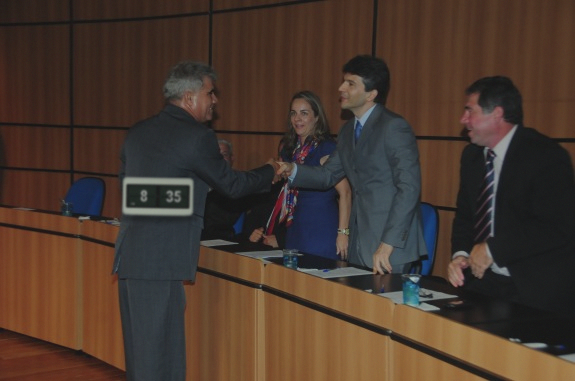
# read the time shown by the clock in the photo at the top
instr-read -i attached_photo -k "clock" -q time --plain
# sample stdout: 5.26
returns 8.35
